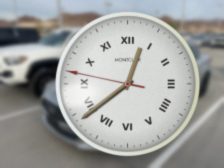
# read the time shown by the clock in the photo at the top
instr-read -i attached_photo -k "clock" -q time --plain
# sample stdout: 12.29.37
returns 12.38.47
